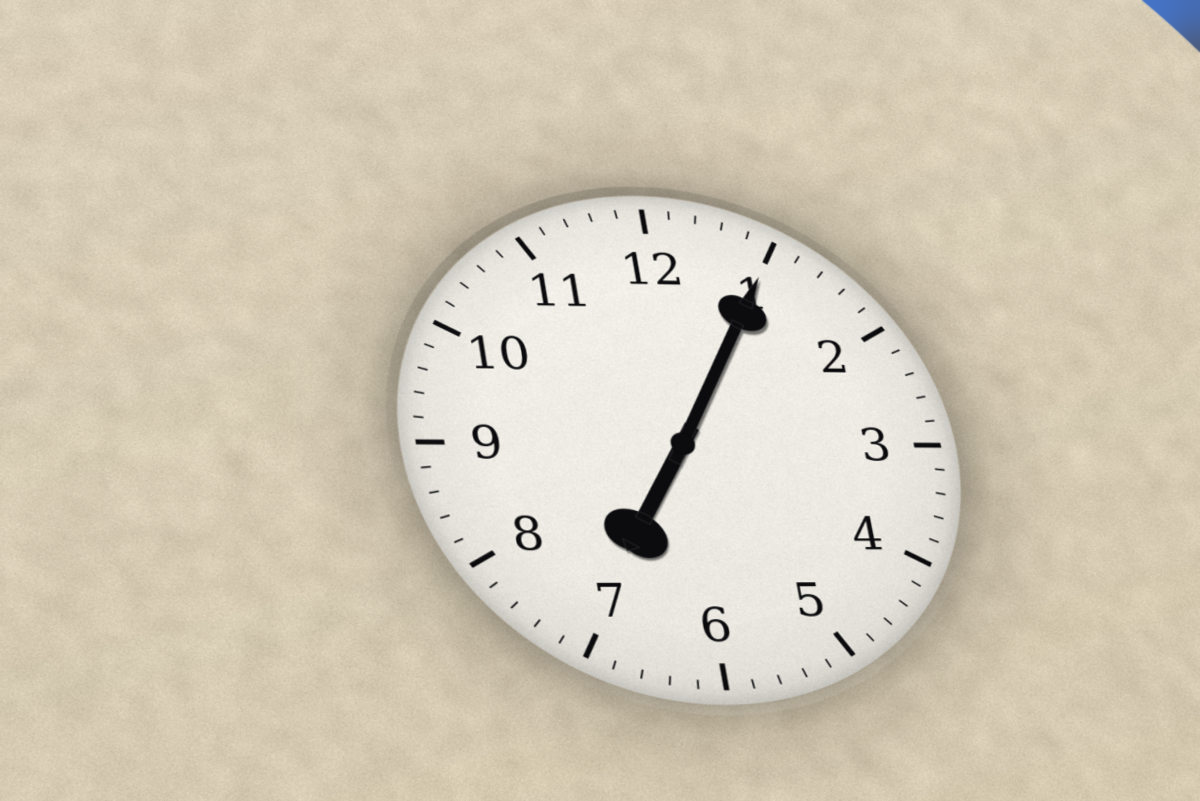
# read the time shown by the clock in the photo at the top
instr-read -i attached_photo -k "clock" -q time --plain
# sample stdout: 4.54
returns 7.05
